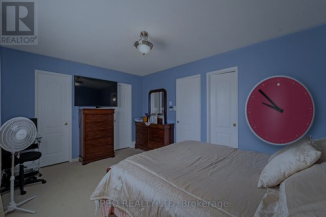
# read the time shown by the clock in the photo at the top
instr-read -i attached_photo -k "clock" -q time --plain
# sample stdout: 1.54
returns 9.53
